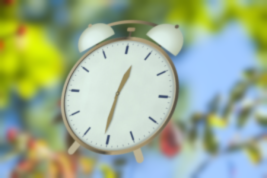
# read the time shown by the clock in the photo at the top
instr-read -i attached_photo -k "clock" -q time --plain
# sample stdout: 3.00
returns 12.31
